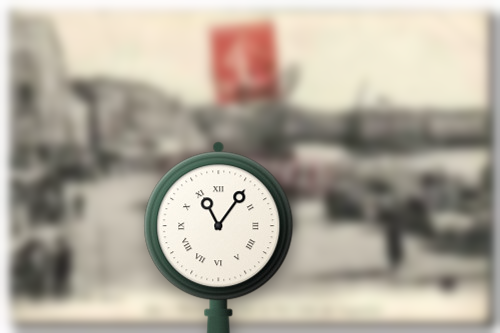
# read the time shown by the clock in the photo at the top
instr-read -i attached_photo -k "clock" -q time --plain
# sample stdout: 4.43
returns 11.06
